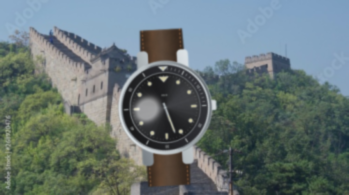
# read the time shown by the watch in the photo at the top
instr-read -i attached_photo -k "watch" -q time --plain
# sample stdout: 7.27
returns 5.27
